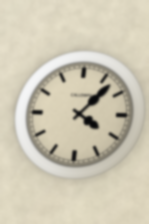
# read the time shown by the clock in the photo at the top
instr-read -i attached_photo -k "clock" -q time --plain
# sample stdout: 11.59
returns 4.07
